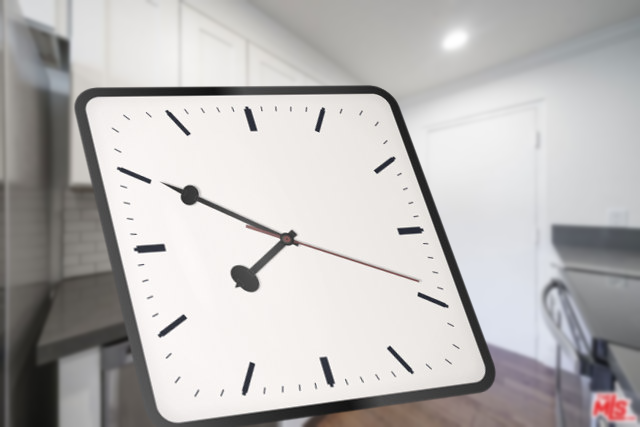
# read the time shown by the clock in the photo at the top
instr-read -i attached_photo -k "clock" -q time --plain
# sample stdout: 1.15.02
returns 7.50.19
